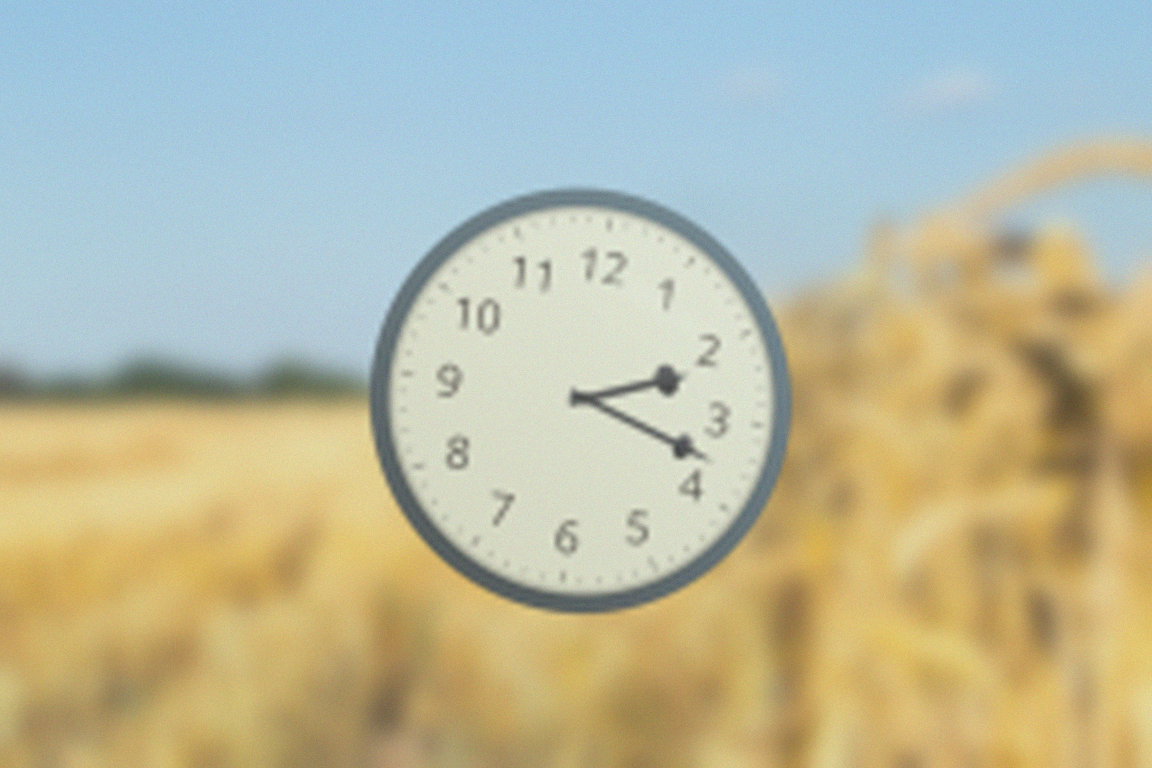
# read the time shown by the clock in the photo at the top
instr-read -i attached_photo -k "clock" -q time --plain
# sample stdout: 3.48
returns 2.18
